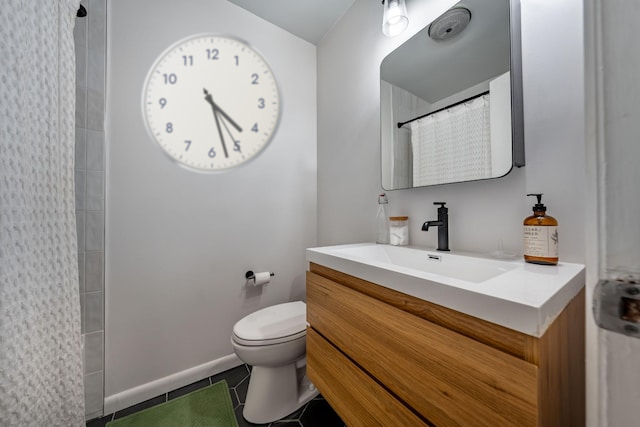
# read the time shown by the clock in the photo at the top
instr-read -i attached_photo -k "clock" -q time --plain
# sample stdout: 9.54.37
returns 4.27.25
